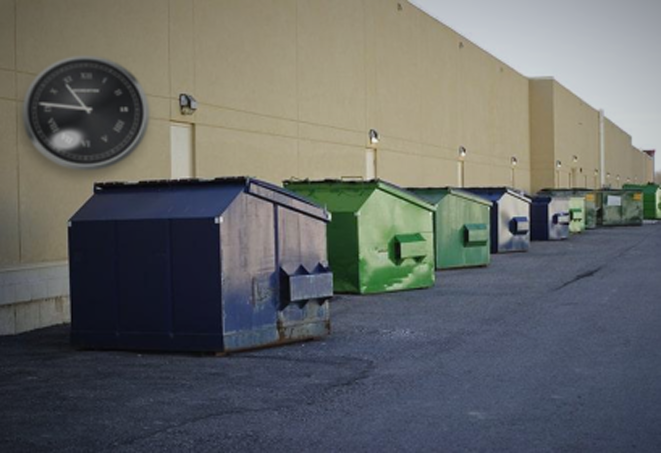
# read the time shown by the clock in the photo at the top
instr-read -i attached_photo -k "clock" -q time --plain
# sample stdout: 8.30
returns 10.46
